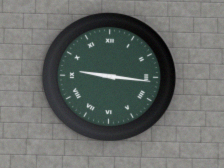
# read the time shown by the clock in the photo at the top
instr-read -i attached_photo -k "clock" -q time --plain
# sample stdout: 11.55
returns 9.16
